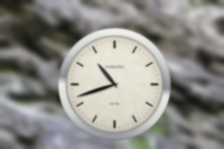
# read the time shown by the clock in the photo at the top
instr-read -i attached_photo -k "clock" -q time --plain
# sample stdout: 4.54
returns 10.42
